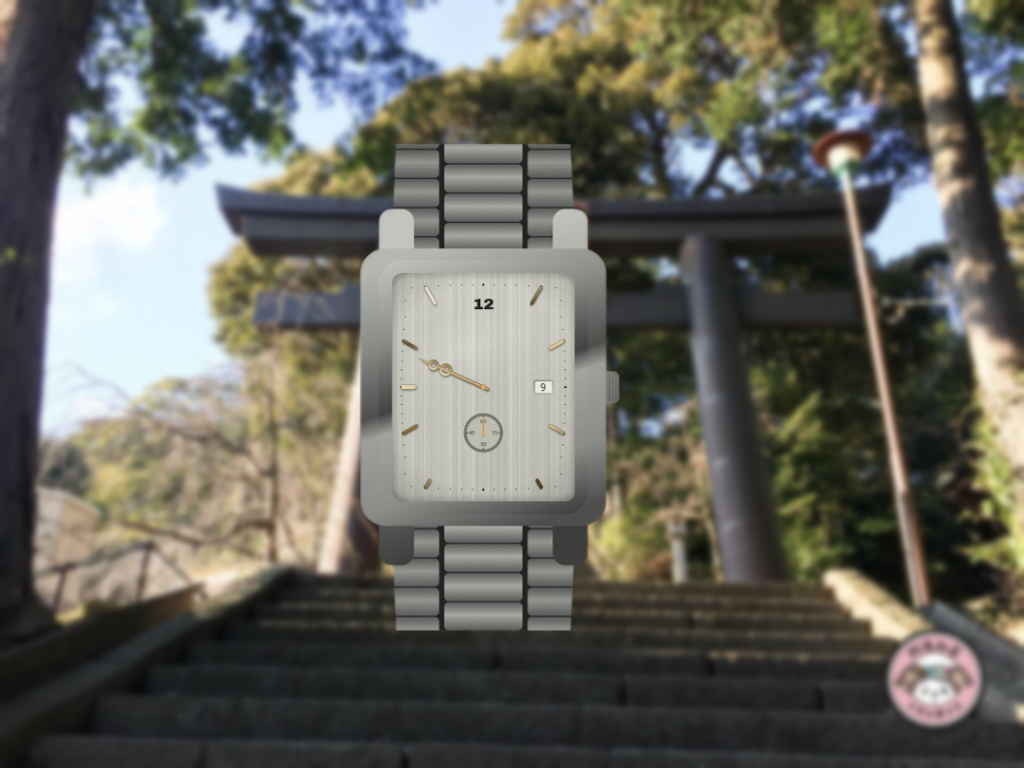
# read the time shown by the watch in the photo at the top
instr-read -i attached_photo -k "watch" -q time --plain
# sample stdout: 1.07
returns 9.49
